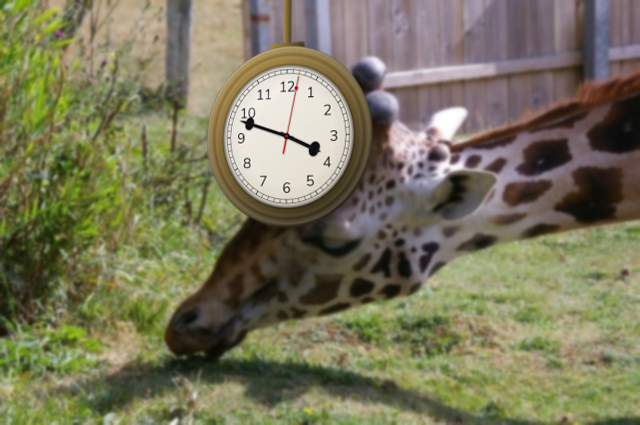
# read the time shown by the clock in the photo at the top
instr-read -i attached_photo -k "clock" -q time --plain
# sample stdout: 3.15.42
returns 3.48.02
